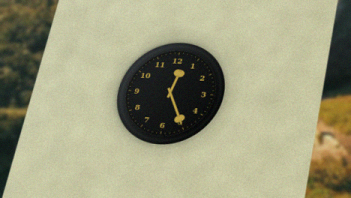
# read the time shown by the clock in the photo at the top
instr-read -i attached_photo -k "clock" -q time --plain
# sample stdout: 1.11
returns 12.25
